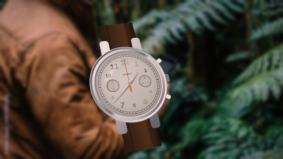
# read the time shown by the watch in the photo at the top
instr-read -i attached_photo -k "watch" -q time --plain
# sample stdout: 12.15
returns 1.38
